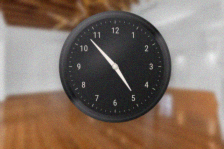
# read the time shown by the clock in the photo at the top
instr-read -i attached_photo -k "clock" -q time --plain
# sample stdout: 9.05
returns 4.53
